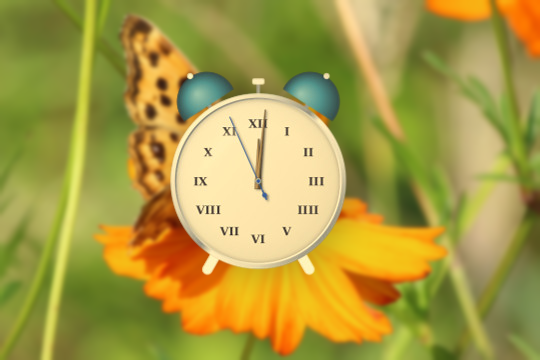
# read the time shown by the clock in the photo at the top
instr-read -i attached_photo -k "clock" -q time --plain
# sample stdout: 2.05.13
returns 12.00.56
